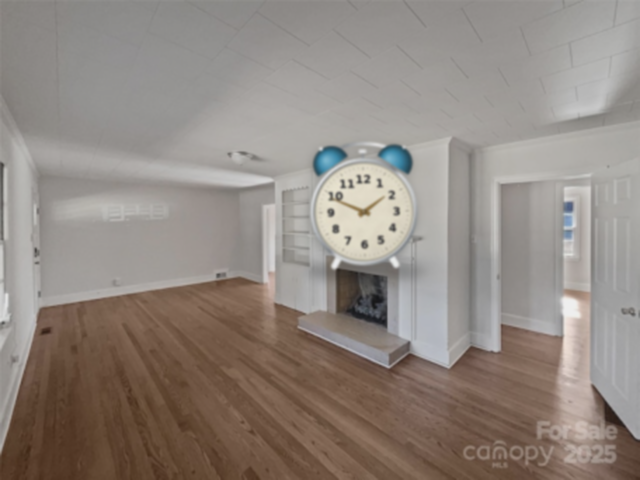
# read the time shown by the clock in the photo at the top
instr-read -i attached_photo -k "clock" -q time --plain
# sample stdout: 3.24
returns 1.49
